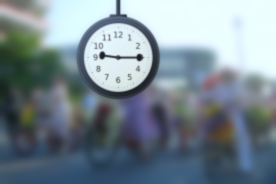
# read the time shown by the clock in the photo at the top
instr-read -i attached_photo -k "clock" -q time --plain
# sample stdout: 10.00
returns 9.15
